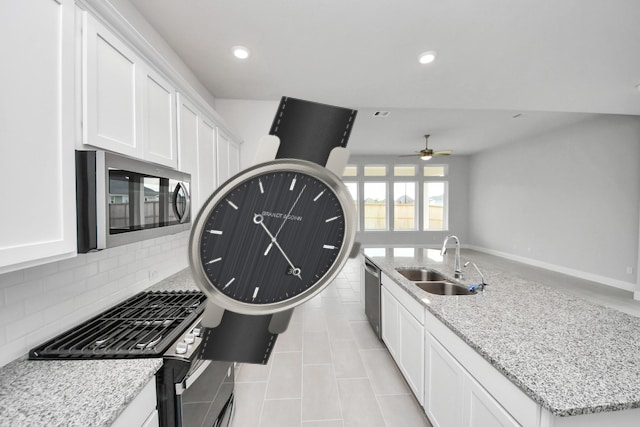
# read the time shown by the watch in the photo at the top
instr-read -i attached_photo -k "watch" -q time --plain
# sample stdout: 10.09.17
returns 10.22.02
